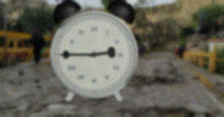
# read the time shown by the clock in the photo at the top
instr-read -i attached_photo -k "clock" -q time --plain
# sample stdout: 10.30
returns 2.45
